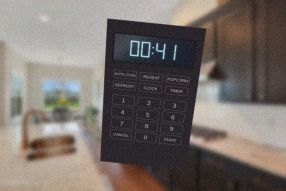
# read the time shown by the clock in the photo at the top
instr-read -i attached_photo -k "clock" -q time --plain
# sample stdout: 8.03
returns 0.41
